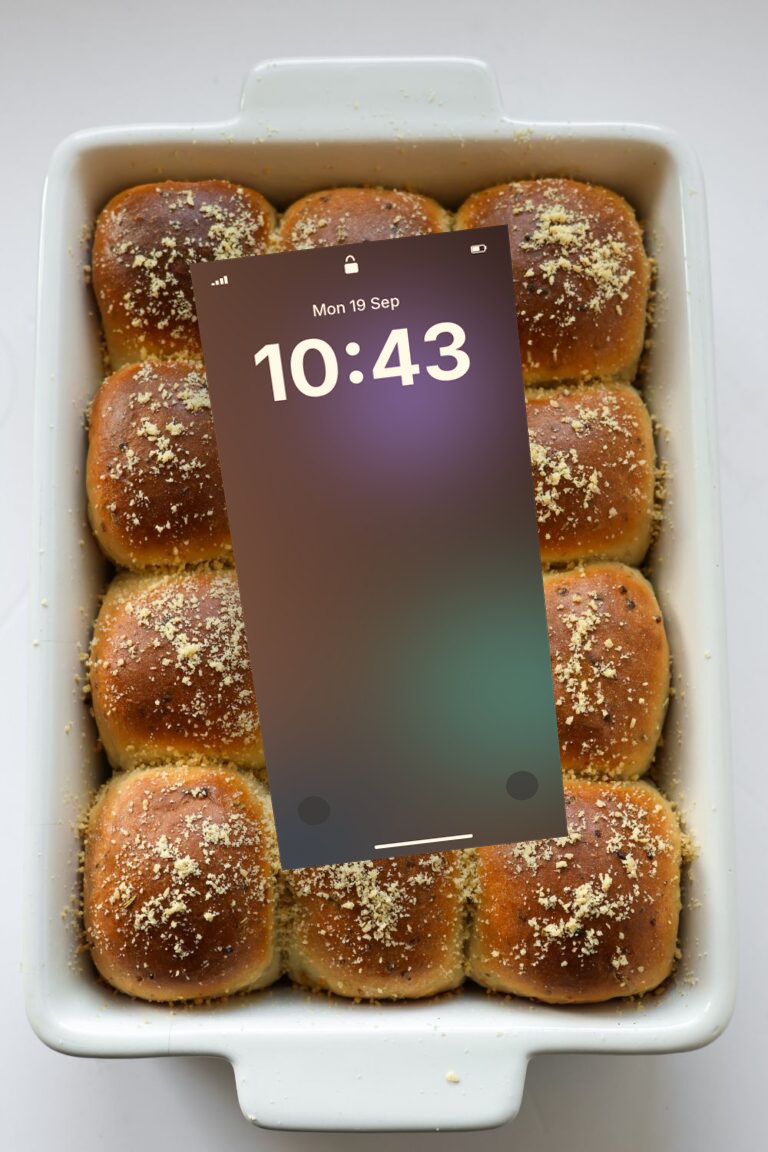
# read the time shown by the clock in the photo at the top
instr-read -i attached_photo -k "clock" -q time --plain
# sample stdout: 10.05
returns 10.43
